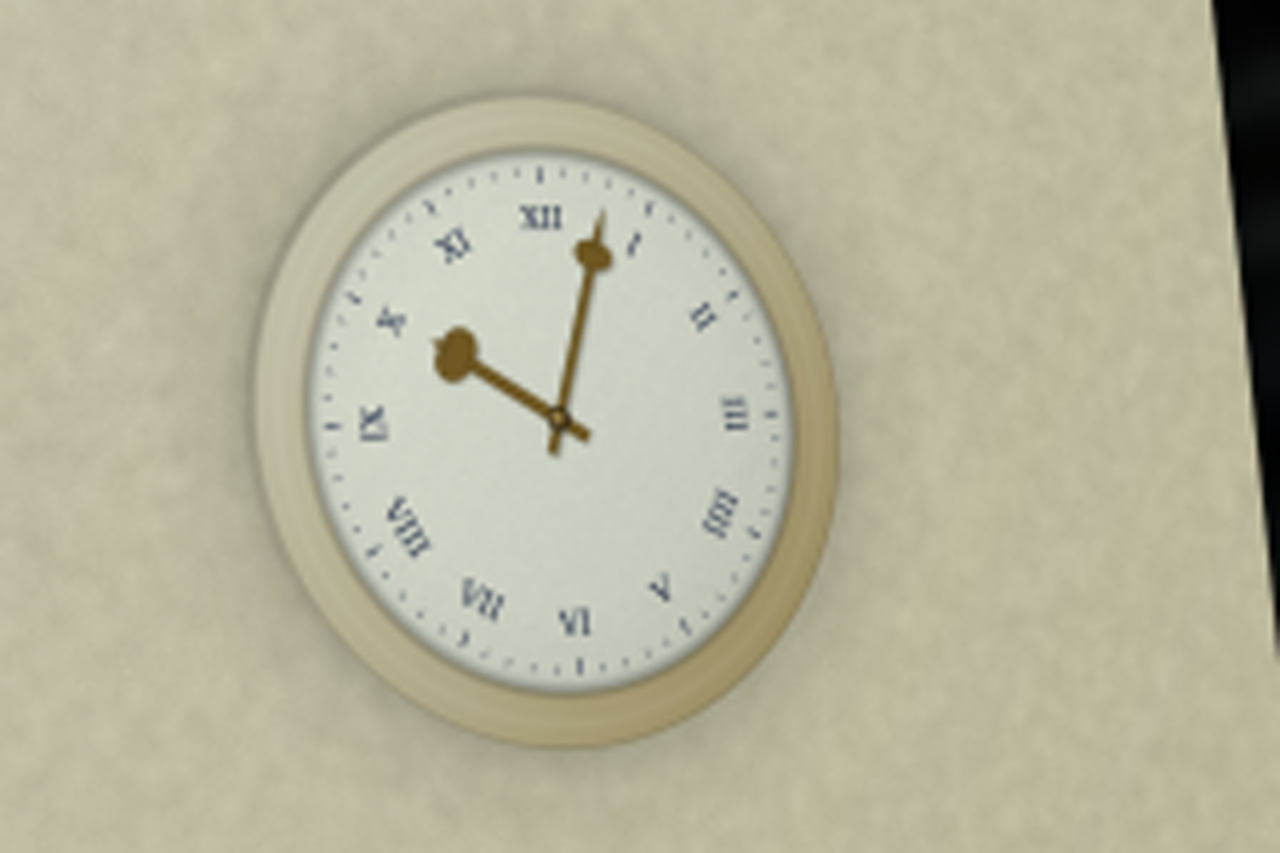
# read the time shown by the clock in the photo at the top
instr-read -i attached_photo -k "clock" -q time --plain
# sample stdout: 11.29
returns 10.03
